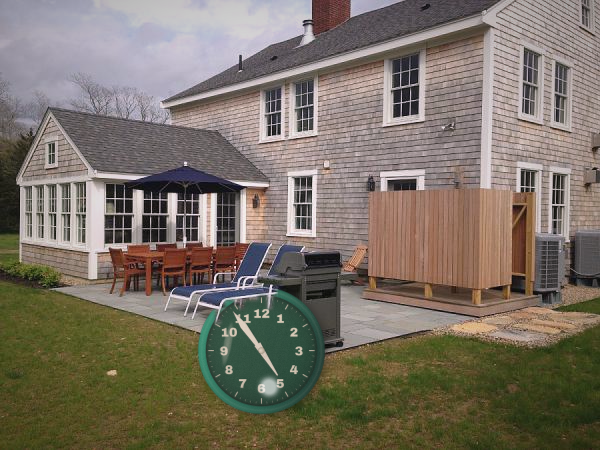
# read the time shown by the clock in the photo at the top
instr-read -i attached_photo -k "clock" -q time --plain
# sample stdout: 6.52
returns 4.54
